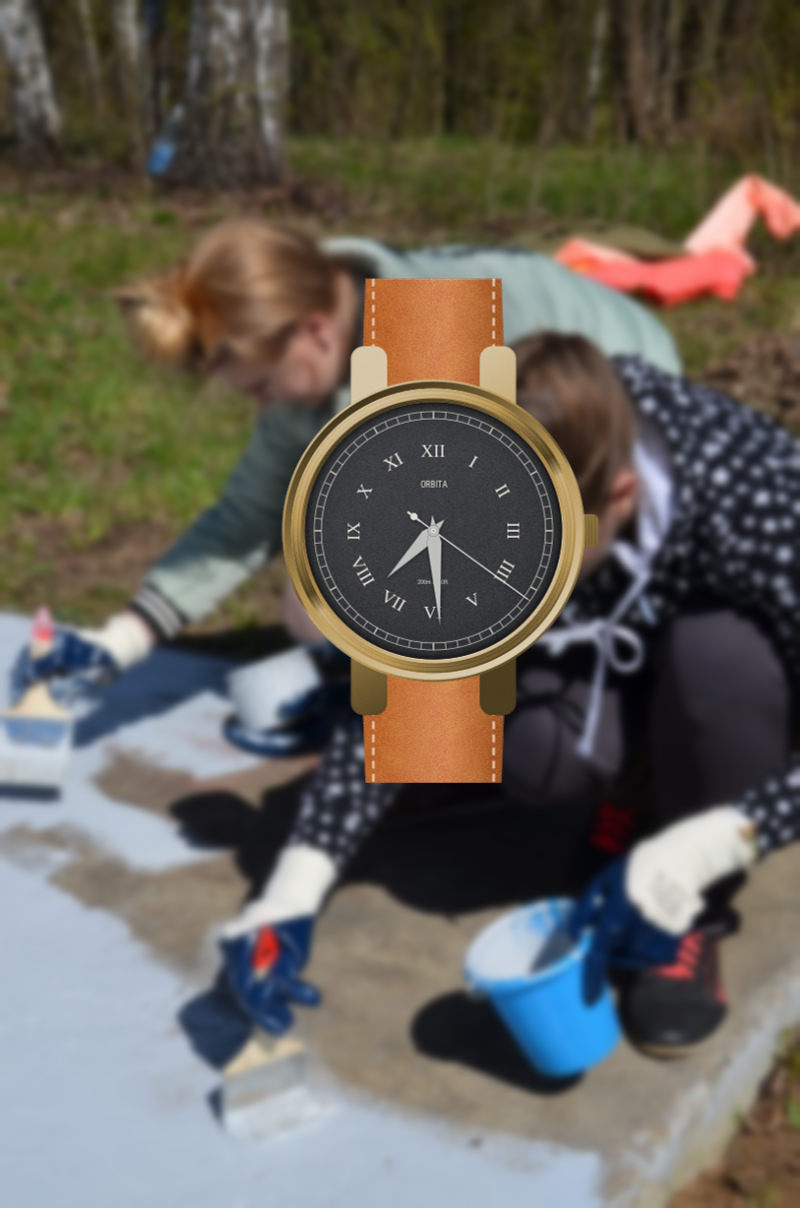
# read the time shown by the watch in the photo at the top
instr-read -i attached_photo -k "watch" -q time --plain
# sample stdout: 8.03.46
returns 7.29.21
